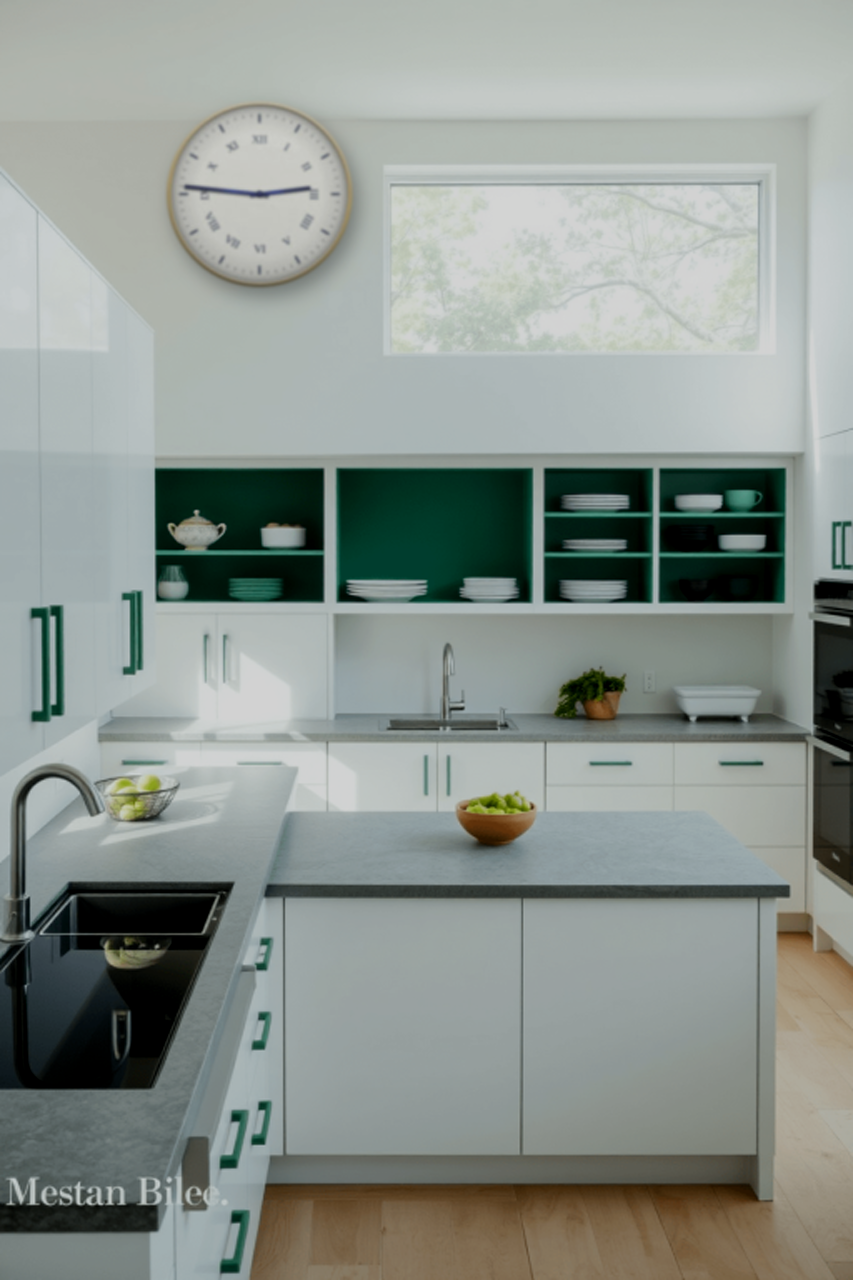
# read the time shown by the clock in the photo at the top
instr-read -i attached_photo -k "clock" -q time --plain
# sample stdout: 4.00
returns 2.46
